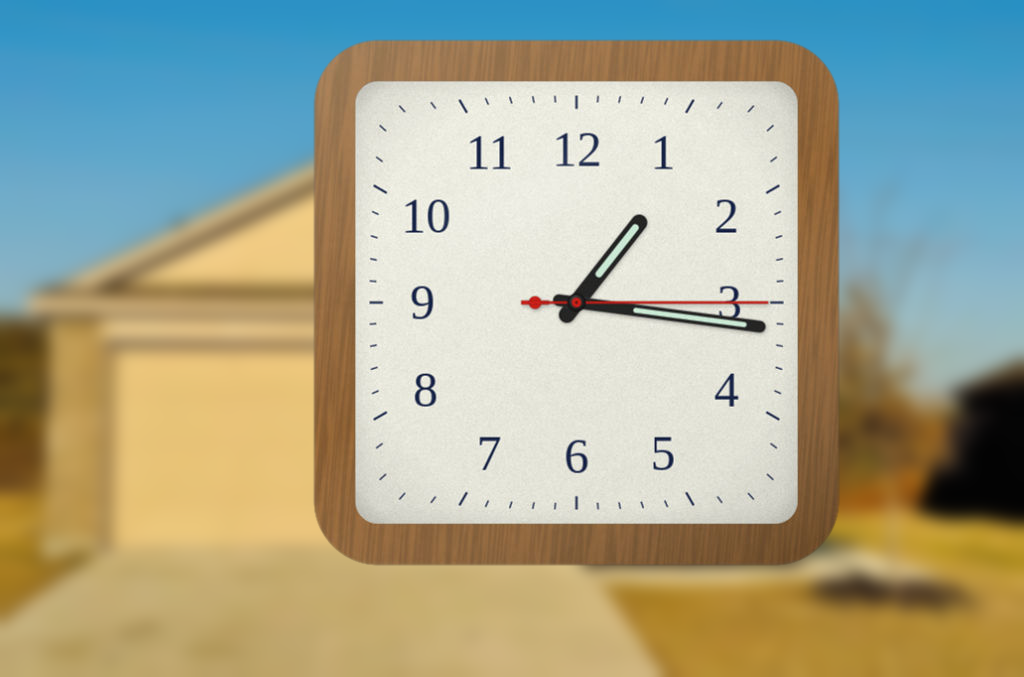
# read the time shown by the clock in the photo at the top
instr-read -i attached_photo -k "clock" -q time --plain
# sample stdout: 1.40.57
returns 1.16.15
